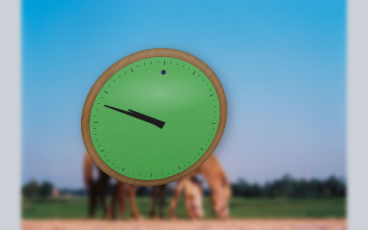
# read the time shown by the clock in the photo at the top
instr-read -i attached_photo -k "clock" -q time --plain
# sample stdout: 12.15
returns 9.48
